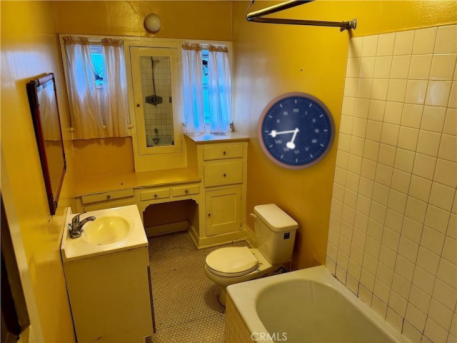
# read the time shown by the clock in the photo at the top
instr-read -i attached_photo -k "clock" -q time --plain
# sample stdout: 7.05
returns 6.44
